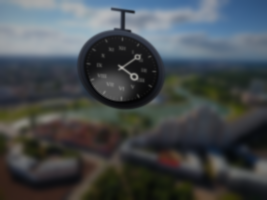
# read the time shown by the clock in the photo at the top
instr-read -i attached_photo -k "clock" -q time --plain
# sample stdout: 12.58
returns 4.08
